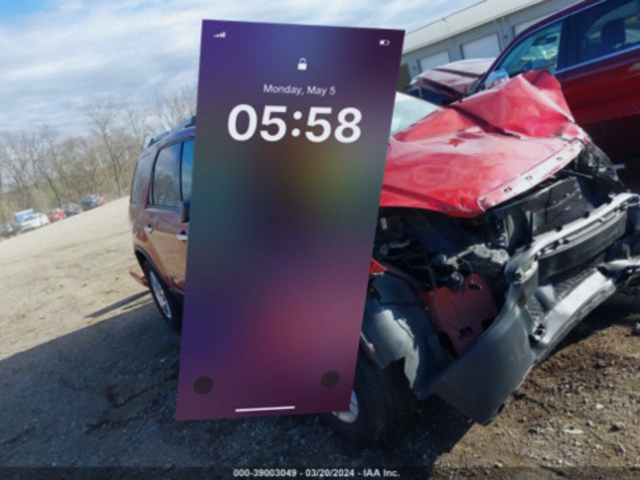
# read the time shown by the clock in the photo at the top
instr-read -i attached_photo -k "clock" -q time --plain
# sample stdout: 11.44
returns 5.58
